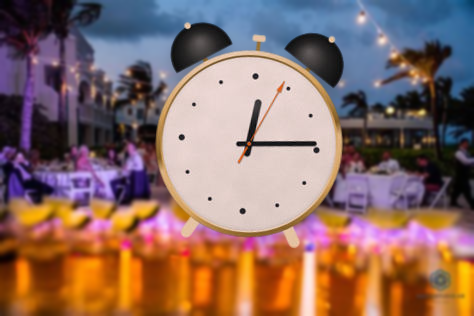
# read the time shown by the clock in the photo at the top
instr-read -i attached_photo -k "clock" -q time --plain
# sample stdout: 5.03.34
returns 12.14.04
